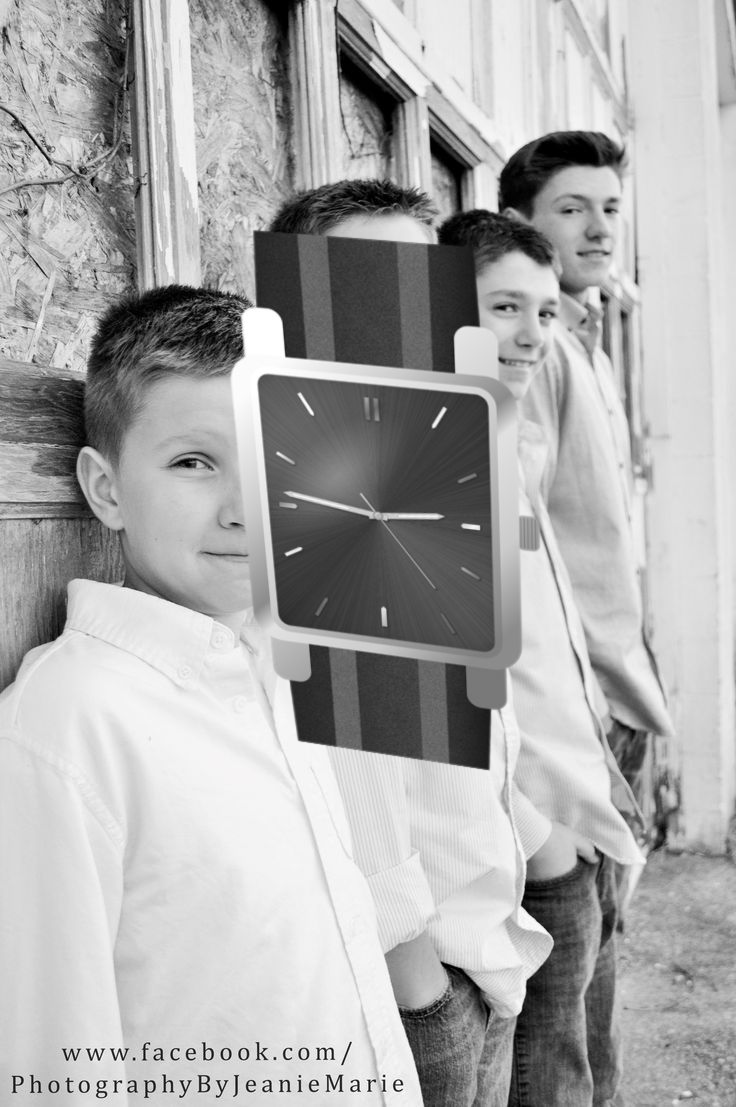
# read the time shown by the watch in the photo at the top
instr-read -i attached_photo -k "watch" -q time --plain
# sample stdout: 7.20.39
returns 2.46.24
